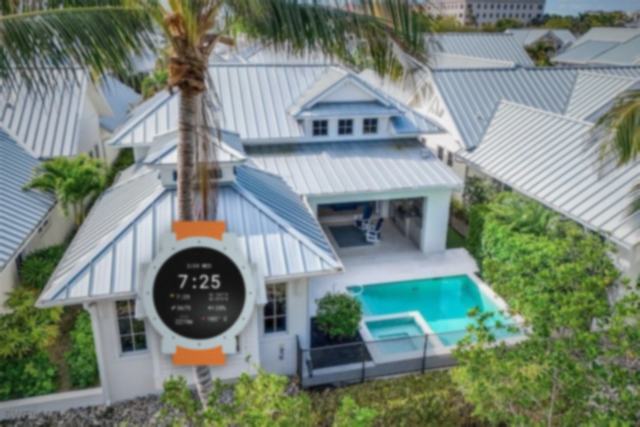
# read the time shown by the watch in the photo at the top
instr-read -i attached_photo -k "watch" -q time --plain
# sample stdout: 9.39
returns 7.25
